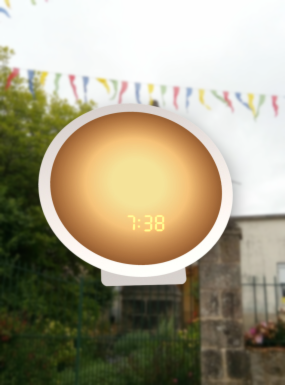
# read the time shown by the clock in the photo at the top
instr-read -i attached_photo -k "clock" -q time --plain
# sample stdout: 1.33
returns 7.38
